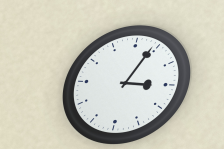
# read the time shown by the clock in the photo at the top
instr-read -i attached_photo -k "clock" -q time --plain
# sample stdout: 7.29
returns 3.04
